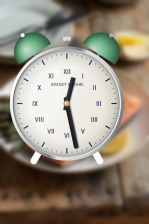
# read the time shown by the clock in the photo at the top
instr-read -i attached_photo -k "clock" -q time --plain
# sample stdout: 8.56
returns 12.28
